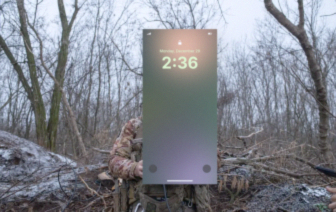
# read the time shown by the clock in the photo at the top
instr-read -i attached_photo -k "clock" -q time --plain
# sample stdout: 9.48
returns 2.36
